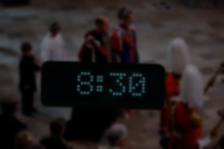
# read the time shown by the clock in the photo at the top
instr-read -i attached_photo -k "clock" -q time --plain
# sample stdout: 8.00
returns 8.30
